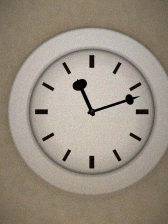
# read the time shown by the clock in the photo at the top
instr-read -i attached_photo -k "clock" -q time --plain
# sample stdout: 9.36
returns 11.12
